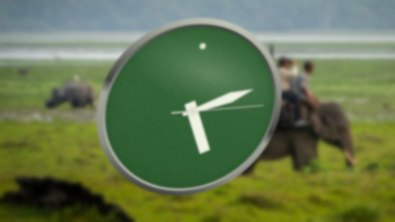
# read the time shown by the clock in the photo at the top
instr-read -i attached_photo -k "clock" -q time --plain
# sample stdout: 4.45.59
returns 5.11.14
